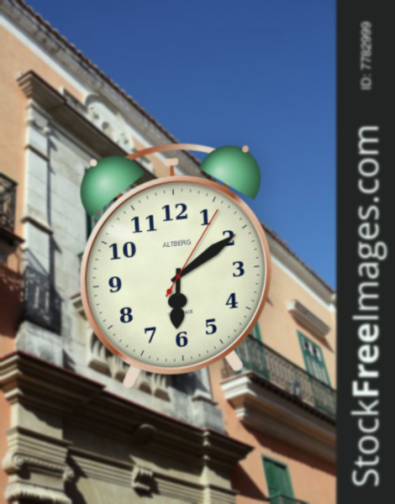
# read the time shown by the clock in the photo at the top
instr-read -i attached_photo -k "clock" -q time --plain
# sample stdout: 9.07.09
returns 6.10.06
